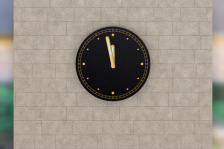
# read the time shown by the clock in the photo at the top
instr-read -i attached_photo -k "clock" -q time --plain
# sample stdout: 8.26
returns 11.58
